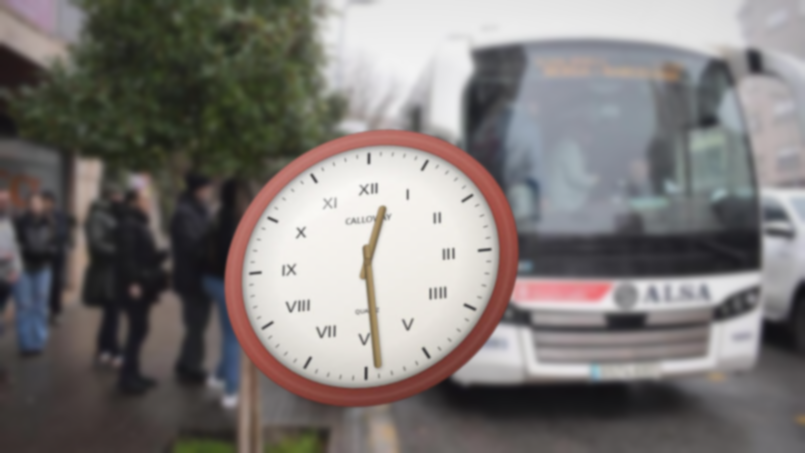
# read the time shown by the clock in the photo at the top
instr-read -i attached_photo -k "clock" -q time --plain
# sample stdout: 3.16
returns 12.29
